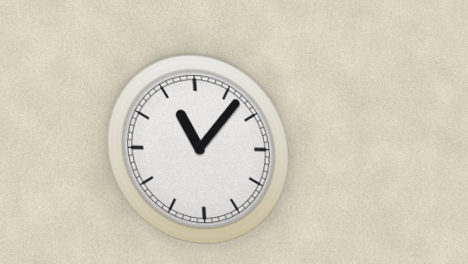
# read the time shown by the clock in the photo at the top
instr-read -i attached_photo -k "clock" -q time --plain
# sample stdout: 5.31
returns 11.07
